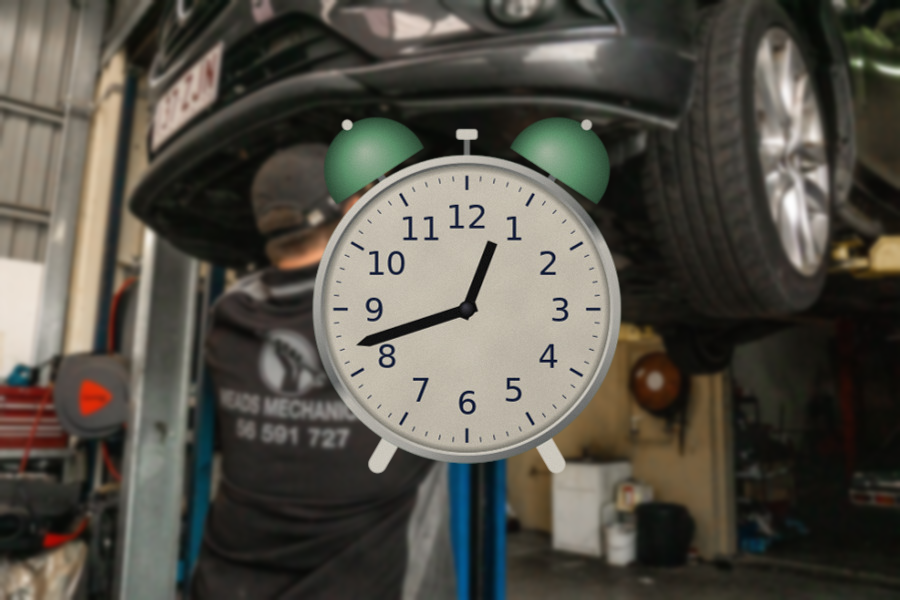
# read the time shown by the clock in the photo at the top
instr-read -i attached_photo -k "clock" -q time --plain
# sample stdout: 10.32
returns 12.42
